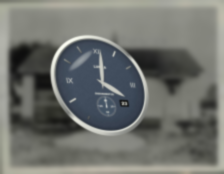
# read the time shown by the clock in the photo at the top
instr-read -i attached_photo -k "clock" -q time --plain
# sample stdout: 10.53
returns 4.01
